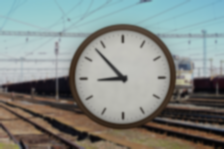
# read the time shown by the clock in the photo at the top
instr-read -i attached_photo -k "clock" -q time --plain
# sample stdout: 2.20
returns 8.53
